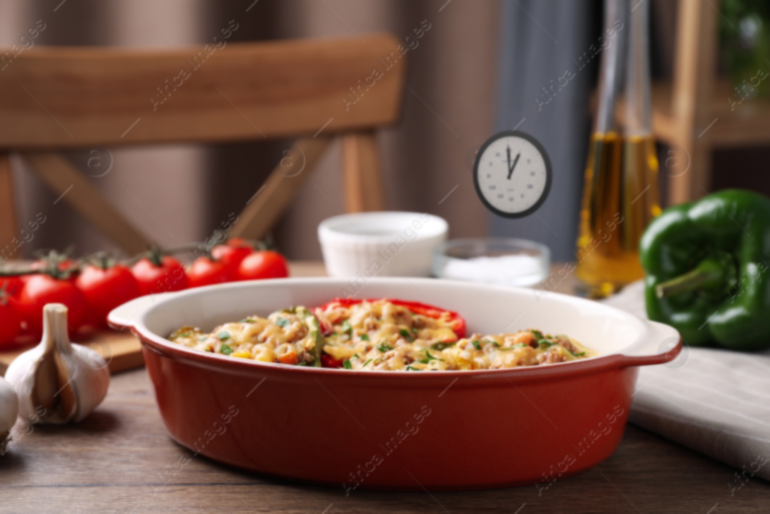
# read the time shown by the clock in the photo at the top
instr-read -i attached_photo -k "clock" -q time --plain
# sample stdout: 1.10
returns 1.00
